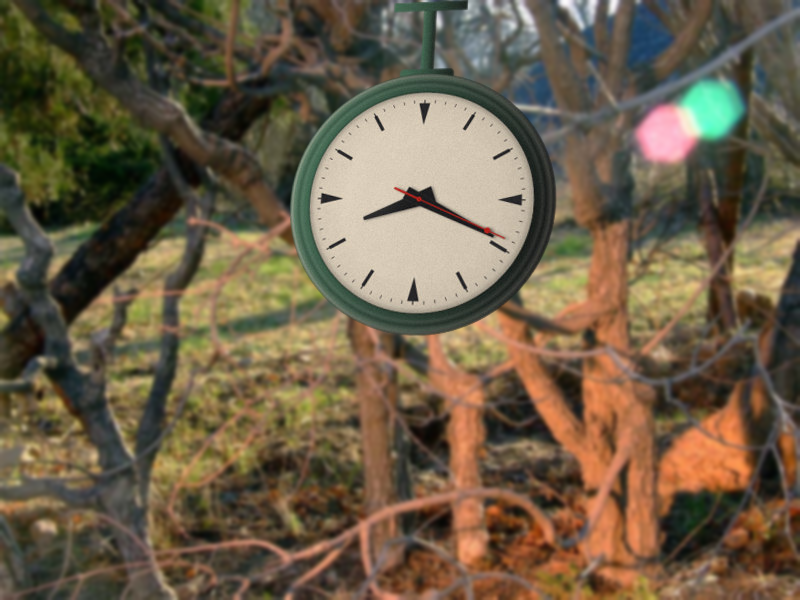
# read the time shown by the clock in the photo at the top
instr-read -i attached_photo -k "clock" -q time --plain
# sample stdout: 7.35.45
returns 8.19.19
